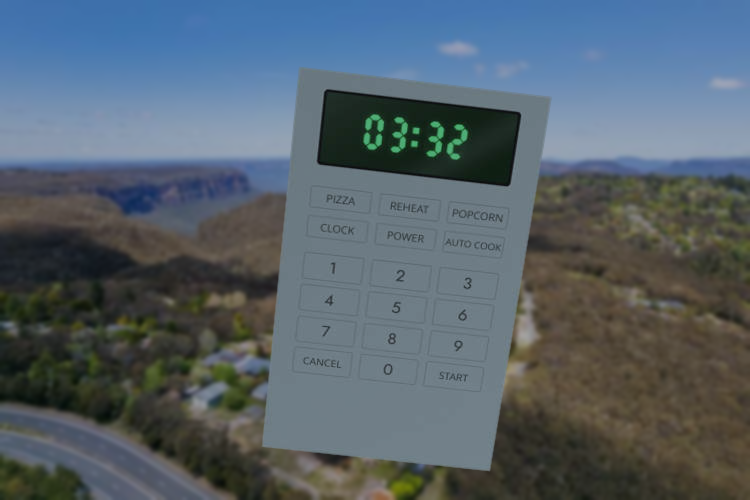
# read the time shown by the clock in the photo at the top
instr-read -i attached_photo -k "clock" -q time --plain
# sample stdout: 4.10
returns 3.32
